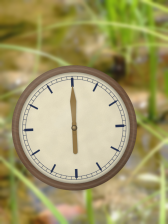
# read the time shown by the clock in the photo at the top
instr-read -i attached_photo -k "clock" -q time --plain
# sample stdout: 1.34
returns 6.00
